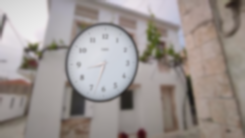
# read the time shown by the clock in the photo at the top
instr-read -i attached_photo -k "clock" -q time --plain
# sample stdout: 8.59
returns 8.33
